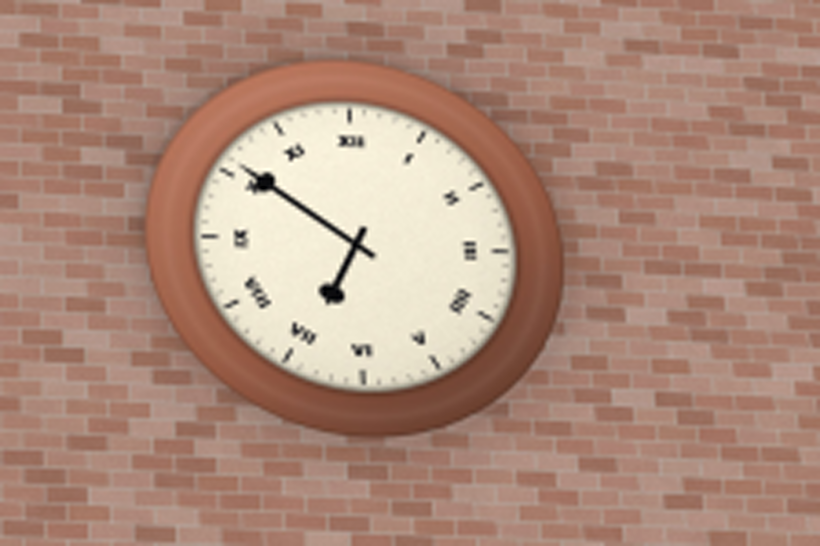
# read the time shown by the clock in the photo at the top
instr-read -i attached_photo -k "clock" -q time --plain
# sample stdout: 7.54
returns 6.51
